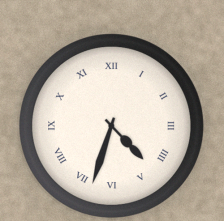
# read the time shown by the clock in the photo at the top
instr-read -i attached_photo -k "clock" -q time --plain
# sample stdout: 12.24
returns 4.33
